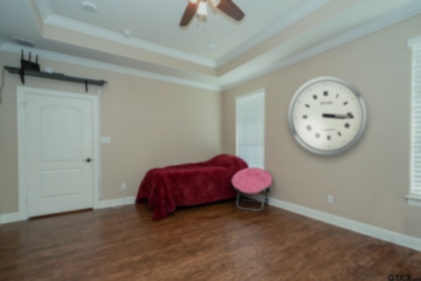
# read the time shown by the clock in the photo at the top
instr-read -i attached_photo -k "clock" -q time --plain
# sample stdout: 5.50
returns 3.16
